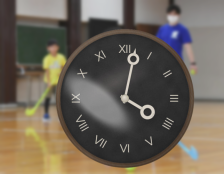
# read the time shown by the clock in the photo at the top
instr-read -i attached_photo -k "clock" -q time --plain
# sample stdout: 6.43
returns 4.02
